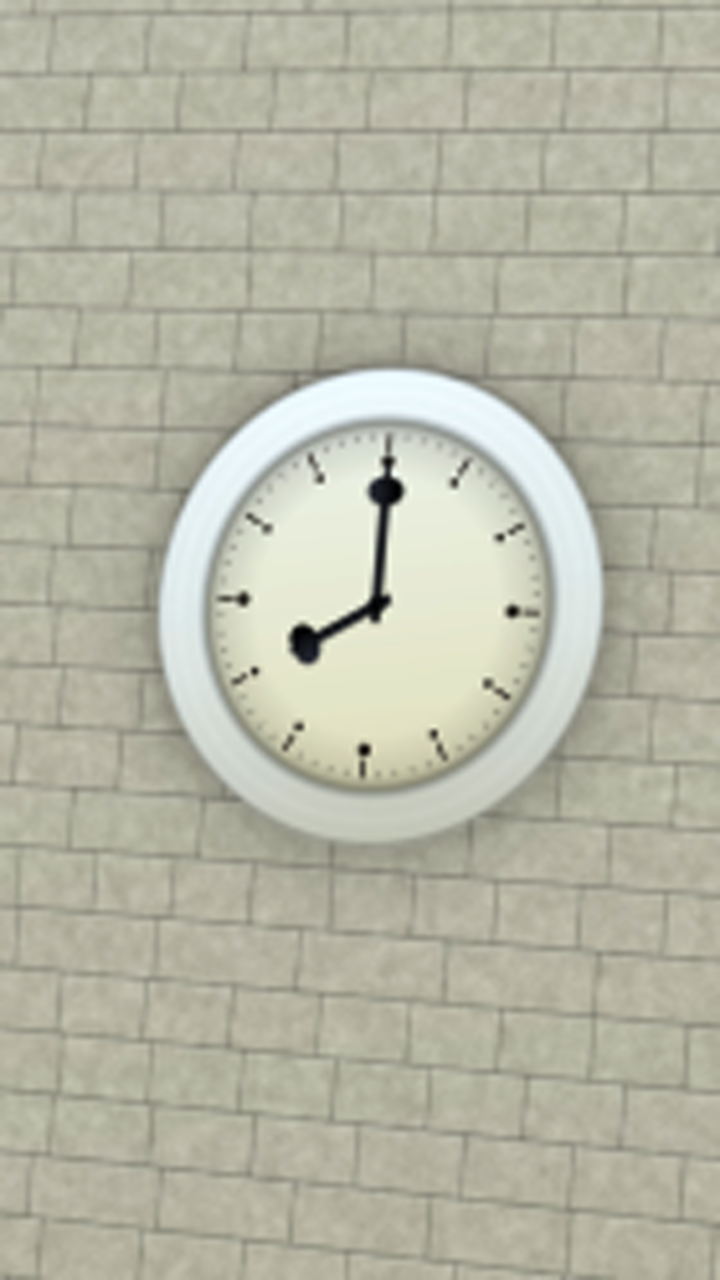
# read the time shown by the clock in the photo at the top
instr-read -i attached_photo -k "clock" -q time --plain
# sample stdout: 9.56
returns 8.00
